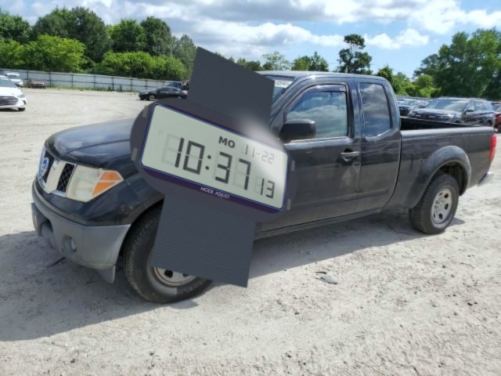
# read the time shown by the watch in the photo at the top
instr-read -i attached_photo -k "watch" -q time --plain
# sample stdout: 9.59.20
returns 10.37.13
